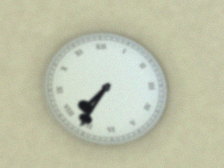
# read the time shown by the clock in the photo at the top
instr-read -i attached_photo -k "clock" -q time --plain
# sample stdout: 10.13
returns 7.36
